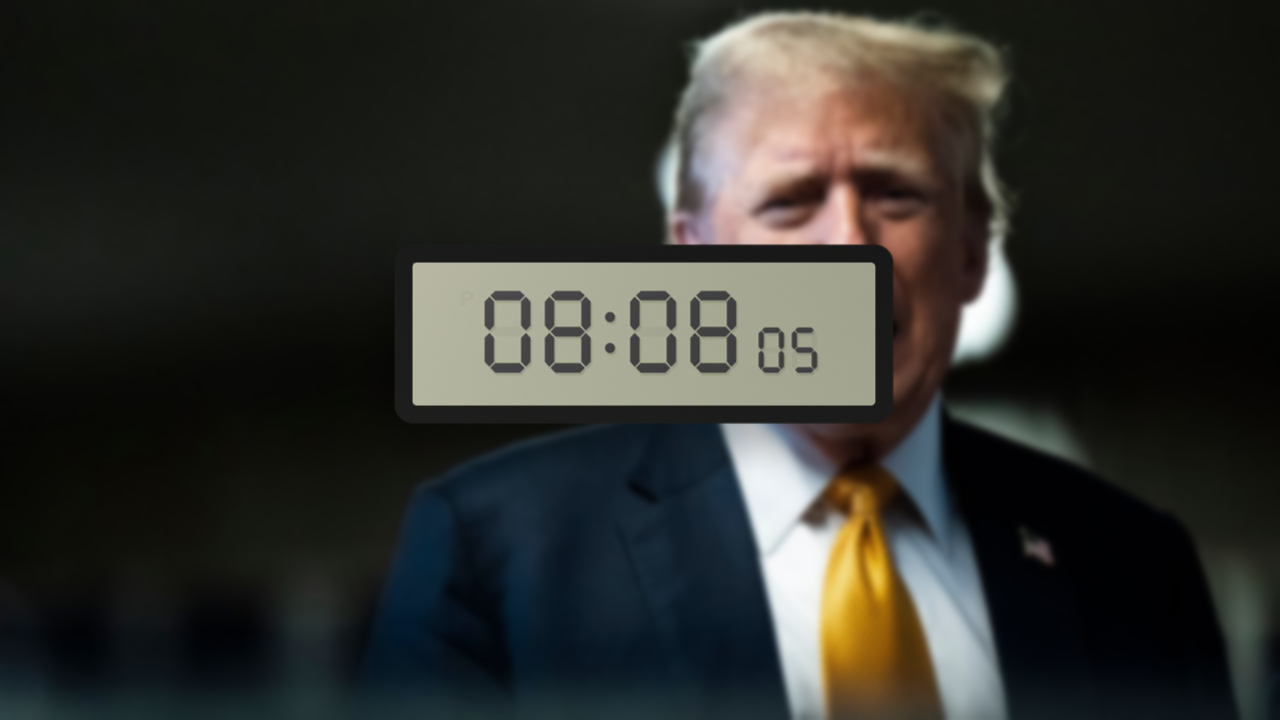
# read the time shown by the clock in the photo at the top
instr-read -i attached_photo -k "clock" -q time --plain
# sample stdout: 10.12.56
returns 8.08.05
